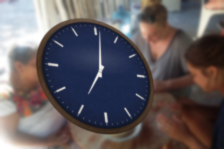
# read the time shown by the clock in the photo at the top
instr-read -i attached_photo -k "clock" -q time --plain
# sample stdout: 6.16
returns 7.01
